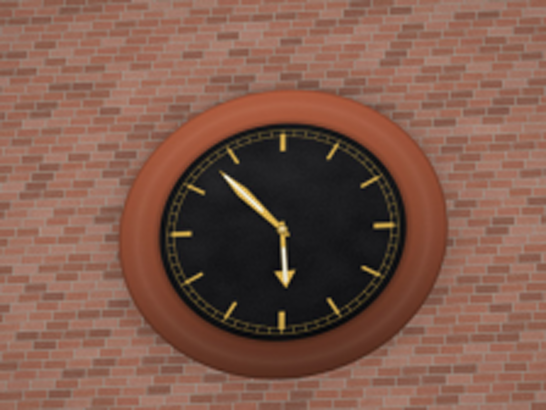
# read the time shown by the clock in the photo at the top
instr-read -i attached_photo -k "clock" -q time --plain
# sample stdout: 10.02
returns 5.53
